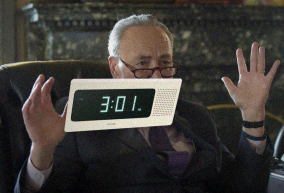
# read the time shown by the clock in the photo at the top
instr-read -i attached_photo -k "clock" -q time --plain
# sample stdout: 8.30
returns 3.01
